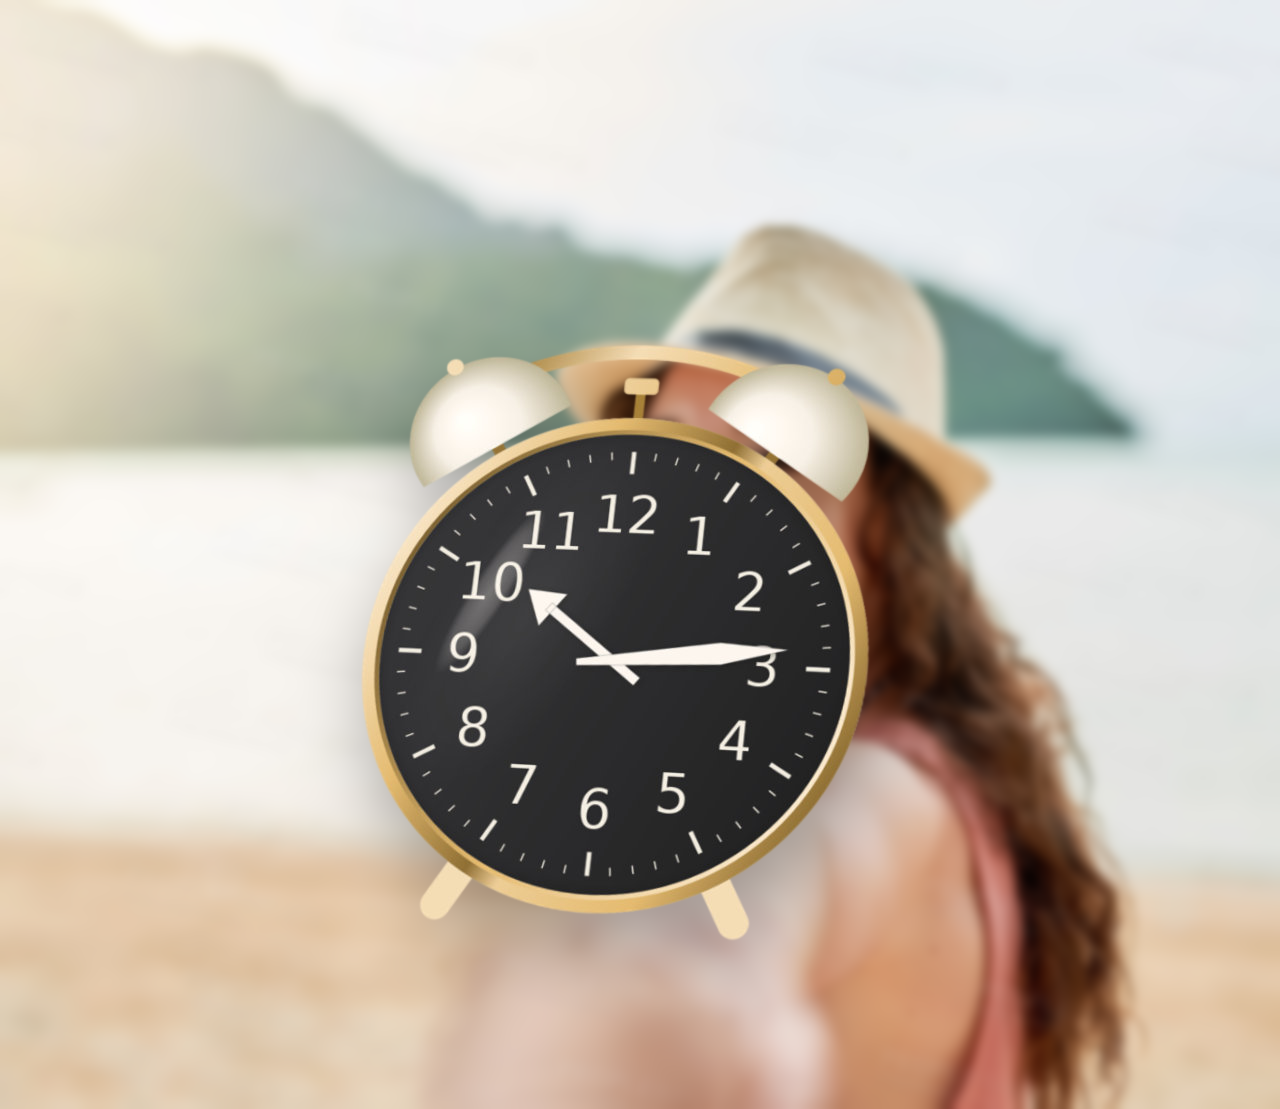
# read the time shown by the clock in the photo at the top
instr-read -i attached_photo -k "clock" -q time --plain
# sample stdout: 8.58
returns 10.14
